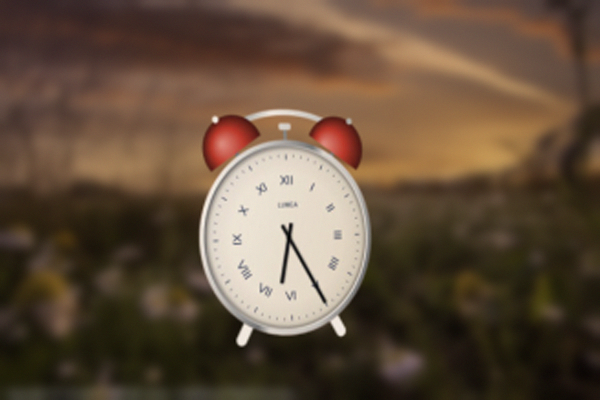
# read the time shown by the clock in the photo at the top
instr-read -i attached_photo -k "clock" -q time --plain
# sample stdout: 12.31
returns 6.25
